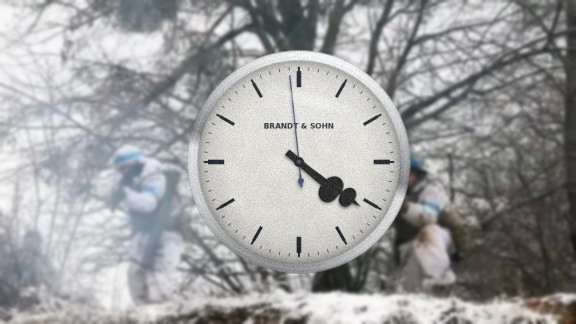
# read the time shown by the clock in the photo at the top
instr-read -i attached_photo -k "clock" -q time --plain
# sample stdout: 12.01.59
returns 4.20.59
